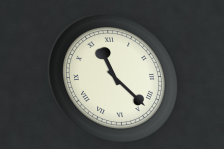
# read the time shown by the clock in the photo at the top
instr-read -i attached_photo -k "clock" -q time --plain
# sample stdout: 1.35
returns 11.23
